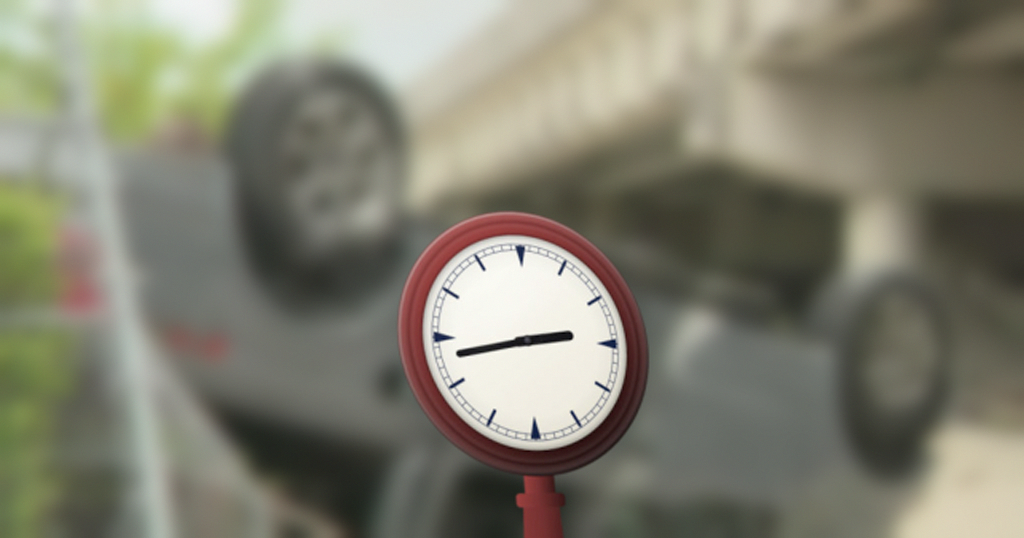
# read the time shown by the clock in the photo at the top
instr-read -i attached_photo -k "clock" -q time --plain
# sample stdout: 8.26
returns 2.43
